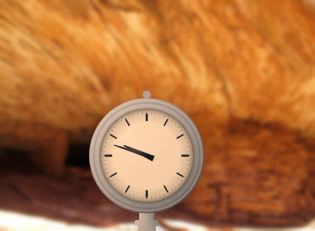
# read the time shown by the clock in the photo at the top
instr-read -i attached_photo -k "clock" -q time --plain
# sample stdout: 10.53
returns 9.48
